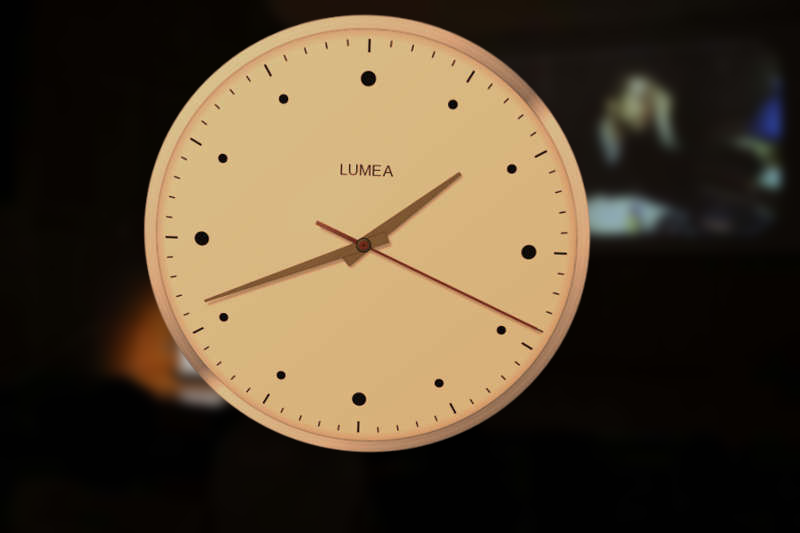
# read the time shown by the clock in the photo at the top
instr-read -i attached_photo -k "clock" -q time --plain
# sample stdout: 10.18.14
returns 1.41.19
